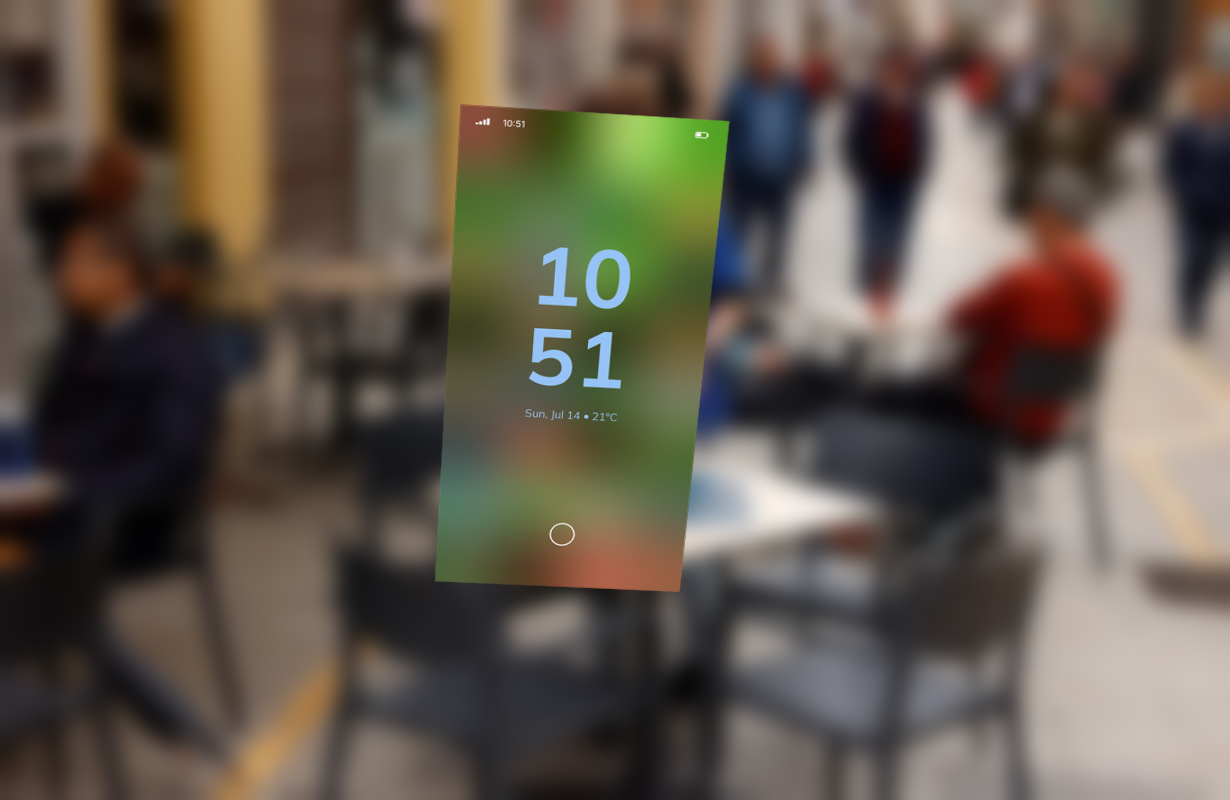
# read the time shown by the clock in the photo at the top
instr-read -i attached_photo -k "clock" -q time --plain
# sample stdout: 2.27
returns 10.51
